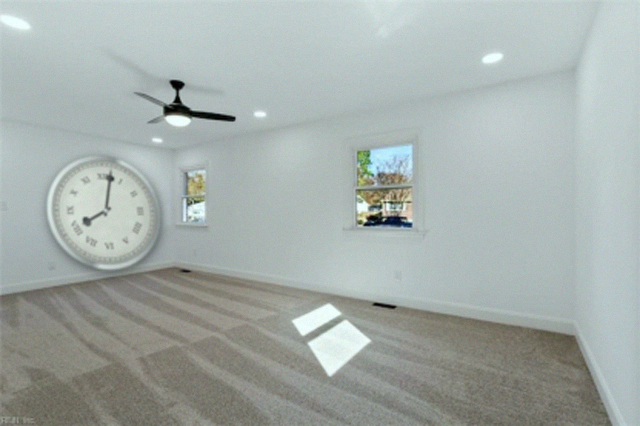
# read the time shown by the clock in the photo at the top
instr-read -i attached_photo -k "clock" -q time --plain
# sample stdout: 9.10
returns 8.02
